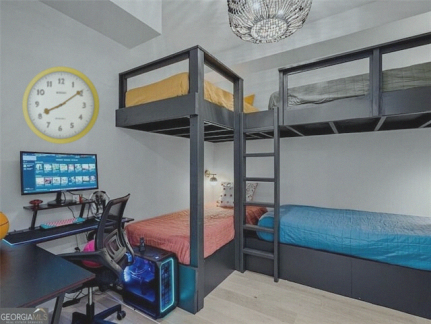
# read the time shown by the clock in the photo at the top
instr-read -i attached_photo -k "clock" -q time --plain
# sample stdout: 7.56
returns 8.09
